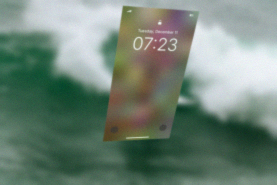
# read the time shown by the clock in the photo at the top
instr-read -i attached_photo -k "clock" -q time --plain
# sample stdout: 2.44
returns 7.23
